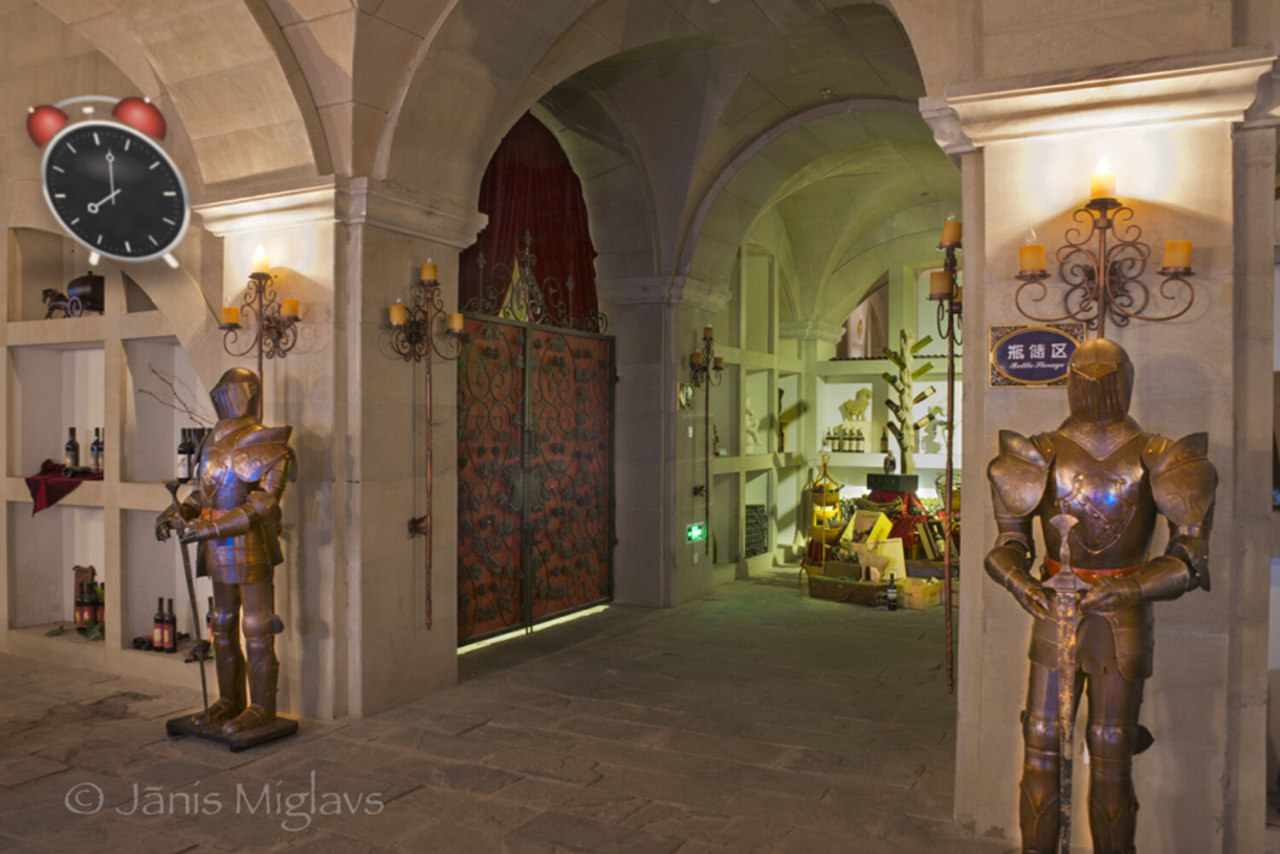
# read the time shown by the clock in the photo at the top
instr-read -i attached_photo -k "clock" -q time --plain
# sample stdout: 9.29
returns 8.02
